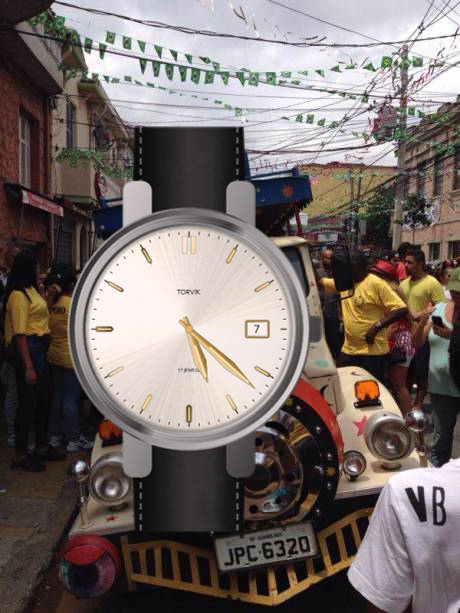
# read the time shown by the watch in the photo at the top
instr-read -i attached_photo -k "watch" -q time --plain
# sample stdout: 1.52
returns 5.22
